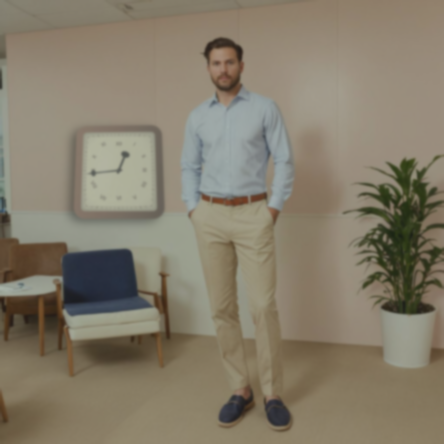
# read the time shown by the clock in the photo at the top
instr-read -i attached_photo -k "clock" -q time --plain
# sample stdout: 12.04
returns 12.44
